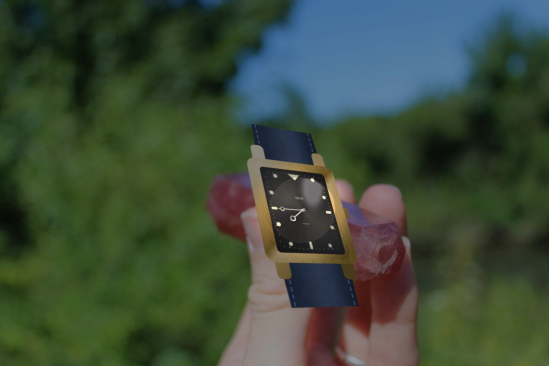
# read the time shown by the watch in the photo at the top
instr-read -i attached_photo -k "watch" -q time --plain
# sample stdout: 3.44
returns 7.45
